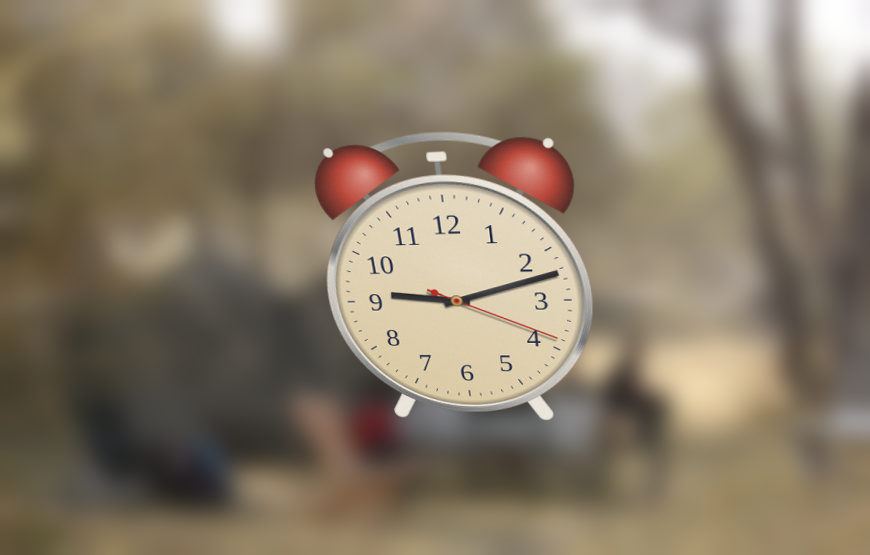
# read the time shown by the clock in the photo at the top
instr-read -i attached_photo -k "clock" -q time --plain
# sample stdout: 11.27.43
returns 9.12.19
